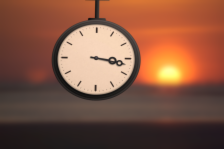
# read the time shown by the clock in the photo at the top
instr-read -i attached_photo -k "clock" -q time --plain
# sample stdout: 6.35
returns 3.17
